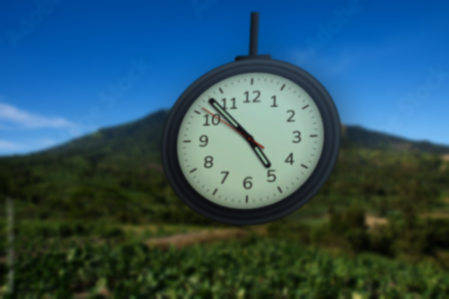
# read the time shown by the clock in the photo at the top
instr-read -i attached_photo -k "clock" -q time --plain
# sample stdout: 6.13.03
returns 4.52.51
